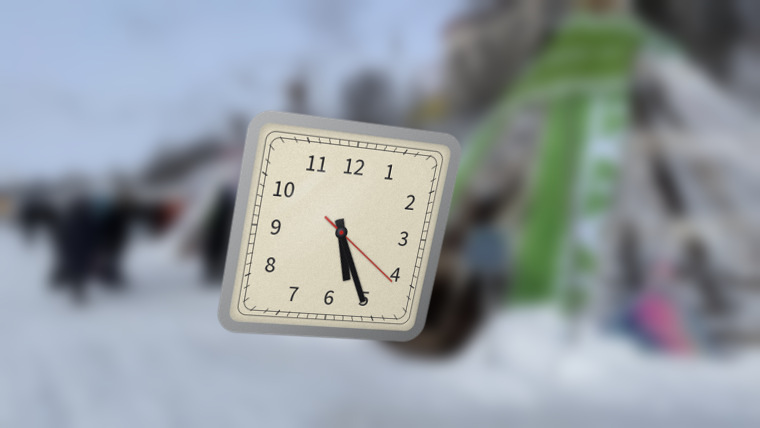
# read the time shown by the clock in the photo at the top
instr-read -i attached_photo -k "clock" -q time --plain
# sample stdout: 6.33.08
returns 5.25.21
